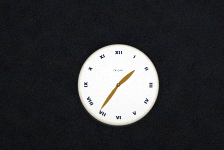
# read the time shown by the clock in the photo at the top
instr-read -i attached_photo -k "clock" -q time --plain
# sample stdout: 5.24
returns 1.36
